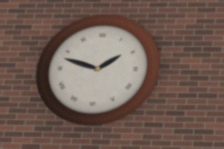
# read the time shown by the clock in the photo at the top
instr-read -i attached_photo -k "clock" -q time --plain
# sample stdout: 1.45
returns 1.48
